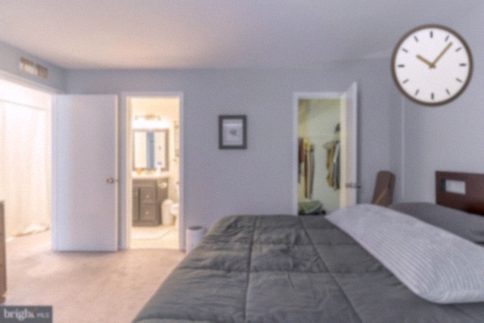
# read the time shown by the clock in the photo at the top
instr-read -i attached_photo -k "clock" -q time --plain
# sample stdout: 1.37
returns 10.07
